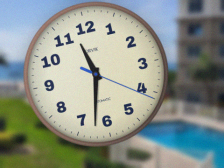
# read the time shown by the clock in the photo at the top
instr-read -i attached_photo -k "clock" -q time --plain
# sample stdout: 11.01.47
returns 11.32.21
